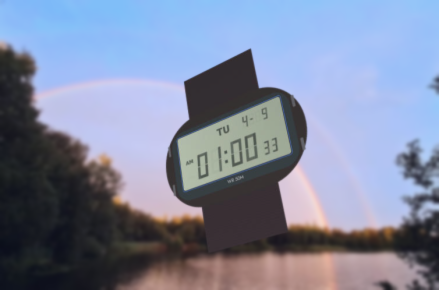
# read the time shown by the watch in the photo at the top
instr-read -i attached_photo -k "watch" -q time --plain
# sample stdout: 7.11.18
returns 1.00.33
